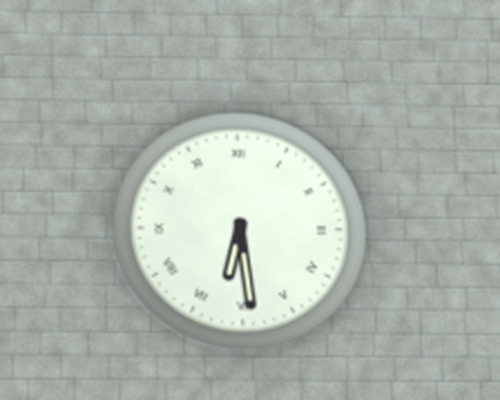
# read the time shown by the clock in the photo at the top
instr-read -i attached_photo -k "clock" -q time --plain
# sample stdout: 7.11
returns 6.29
